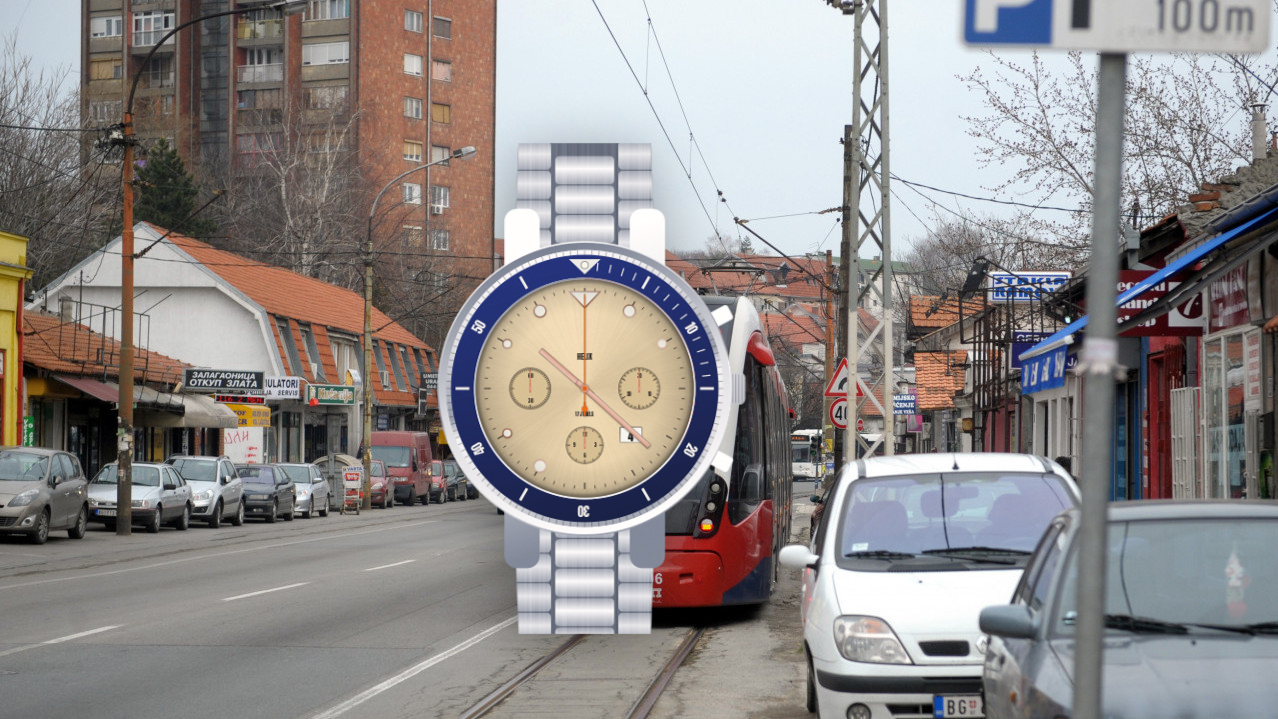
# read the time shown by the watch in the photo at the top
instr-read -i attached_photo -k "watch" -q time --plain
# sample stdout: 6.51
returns 10.22
